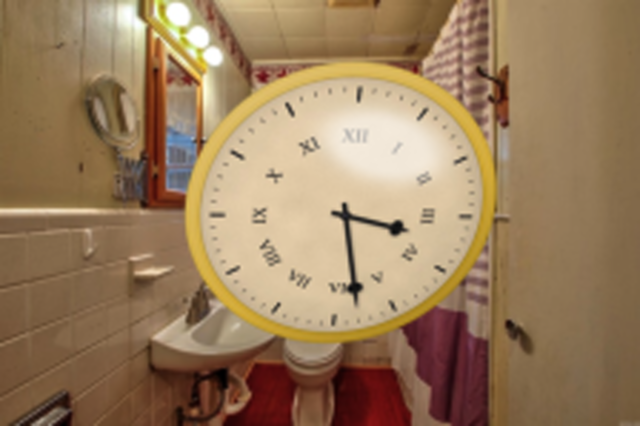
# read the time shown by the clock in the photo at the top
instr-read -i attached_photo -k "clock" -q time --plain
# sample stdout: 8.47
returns 3.28
